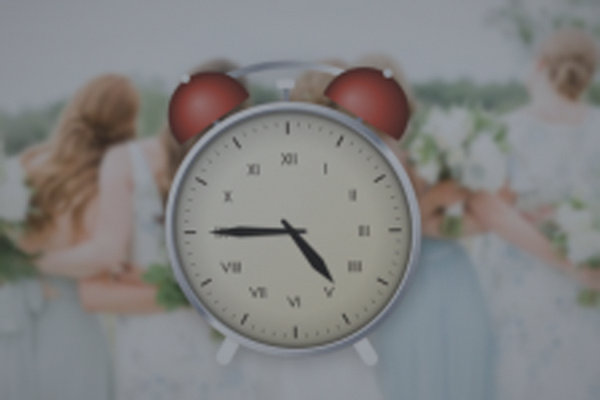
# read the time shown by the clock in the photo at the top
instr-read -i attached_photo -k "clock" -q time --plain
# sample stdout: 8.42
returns 4.45
